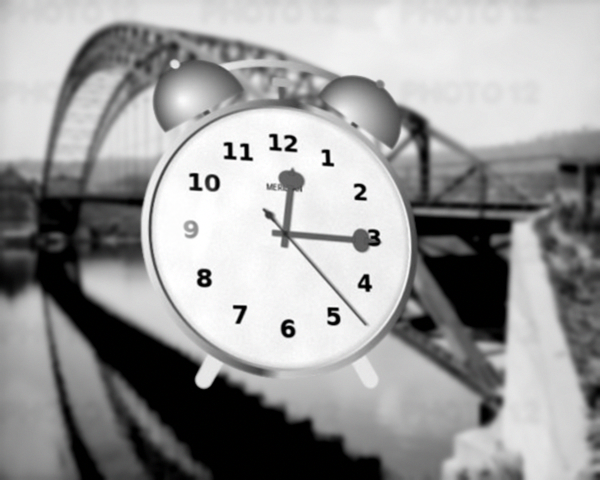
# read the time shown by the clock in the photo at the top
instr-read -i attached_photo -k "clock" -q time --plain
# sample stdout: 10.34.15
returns 12.15.23
